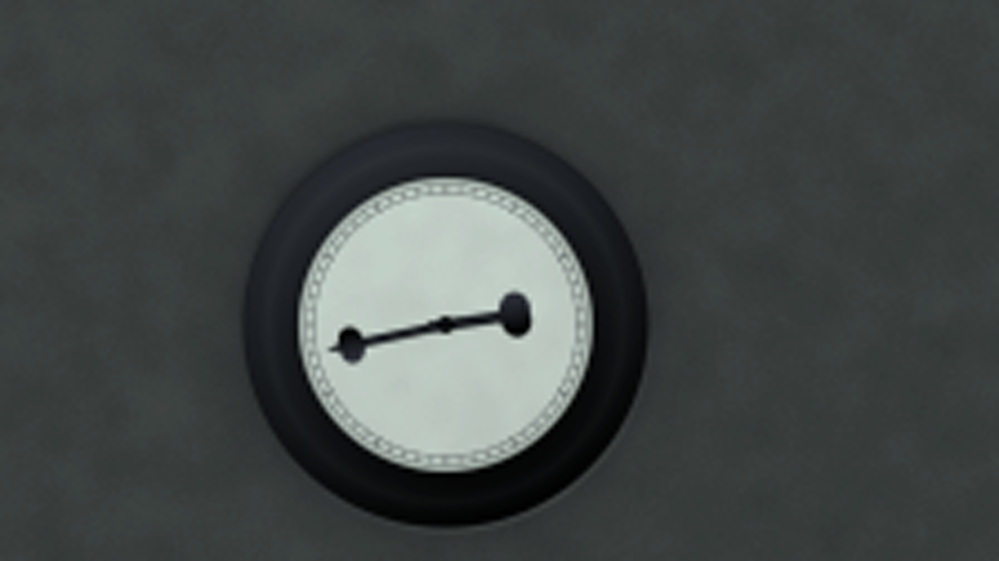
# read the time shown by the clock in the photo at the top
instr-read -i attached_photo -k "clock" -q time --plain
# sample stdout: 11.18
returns 2.43
